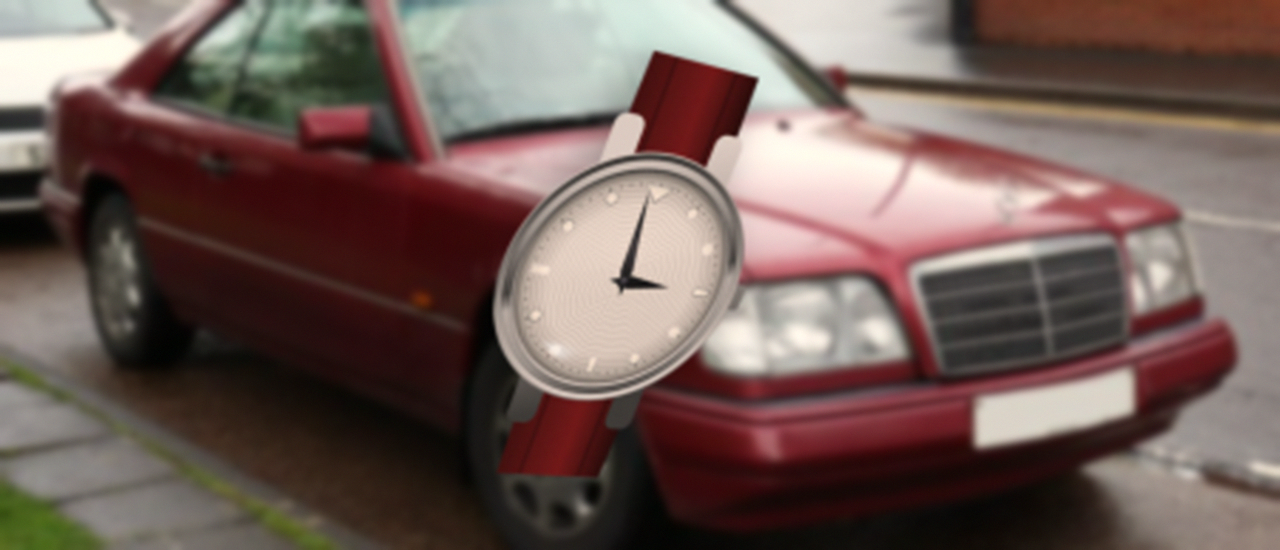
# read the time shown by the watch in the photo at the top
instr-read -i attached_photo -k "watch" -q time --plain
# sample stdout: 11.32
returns 2.59
